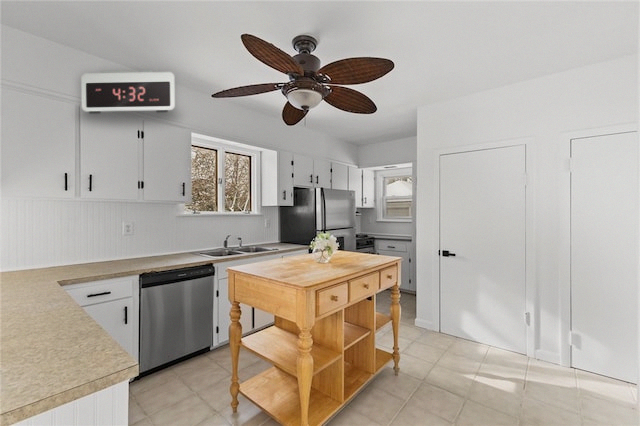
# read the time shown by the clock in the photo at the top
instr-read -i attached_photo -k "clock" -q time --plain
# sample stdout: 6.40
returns 4.32
